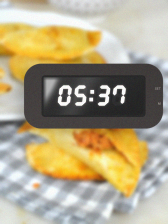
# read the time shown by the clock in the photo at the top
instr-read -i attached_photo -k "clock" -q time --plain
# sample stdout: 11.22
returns 5.37
